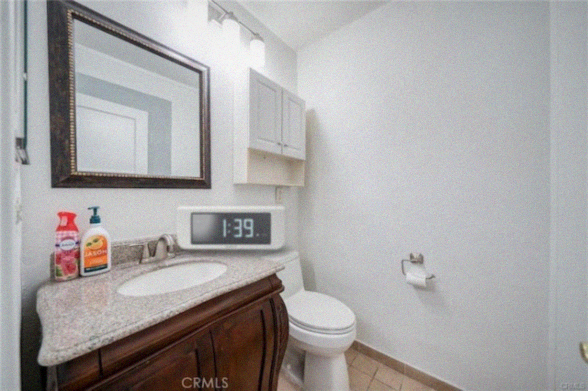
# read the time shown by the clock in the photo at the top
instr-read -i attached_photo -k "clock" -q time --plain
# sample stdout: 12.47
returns 1.39
